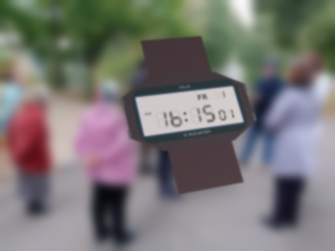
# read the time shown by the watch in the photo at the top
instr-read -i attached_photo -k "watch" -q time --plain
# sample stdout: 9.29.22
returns 16.15.01
